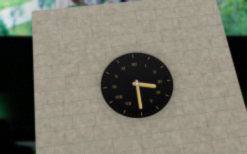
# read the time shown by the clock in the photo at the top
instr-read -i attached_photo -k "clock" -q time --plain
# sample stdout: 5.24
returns 3.30
